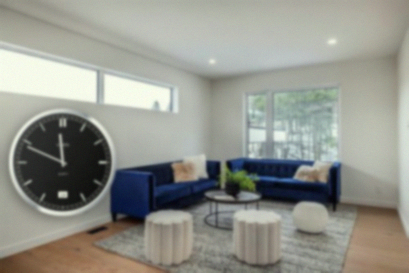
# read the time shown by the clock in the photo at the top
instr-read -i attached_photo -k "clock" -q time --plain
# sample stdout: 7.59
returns 11.49
